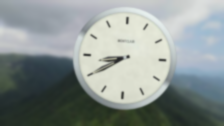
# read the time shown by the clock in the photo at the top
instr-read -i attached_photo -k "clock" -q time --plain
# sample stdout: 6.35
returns 8.40
